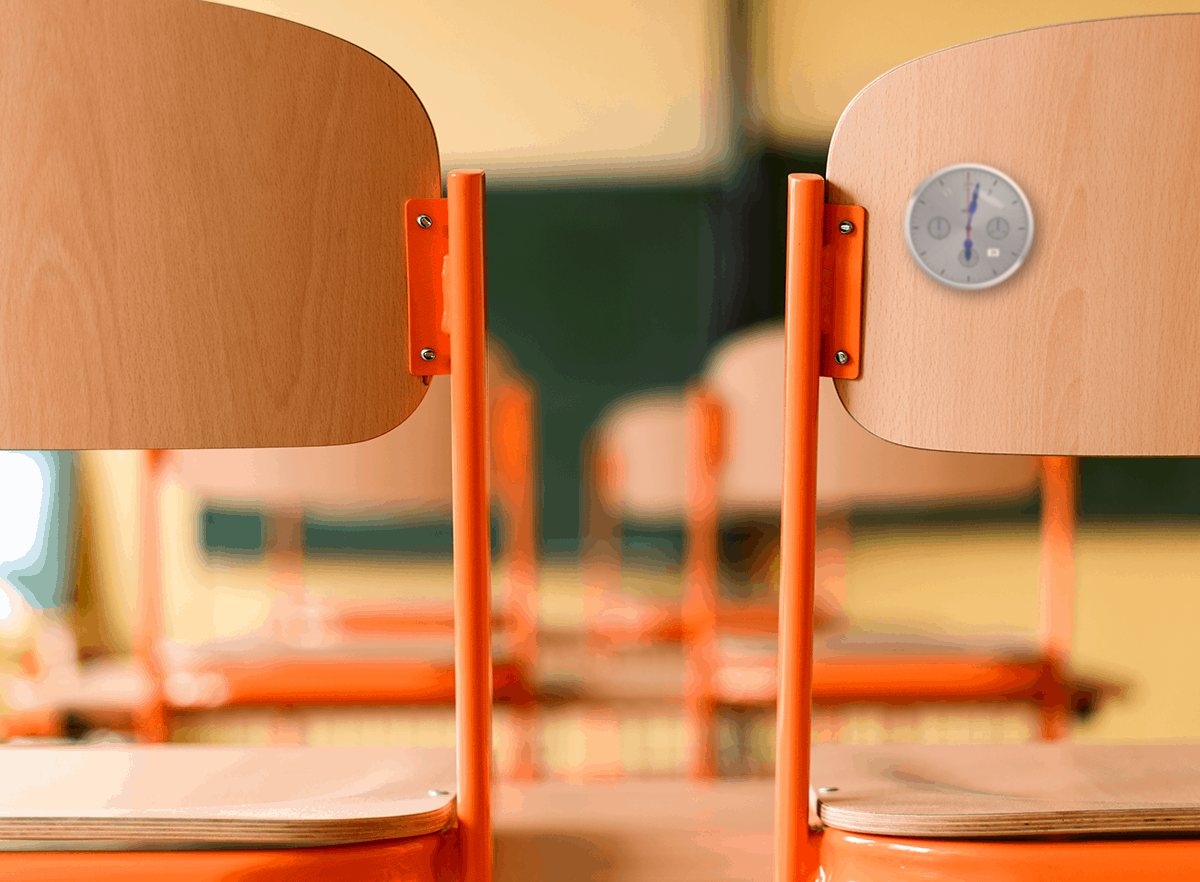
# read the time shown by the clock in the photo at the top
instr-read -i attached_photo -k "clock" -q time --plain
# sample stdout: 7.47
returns 6.02
